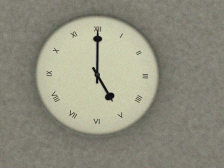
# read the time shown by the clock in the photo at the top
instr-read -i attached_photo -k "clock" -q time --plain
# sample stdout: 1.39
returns 5.00
